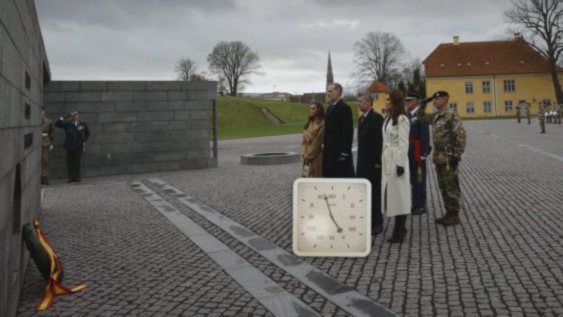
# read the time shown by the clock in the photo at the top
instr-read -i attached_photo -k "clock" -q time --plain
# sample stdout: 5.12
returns 4.57
